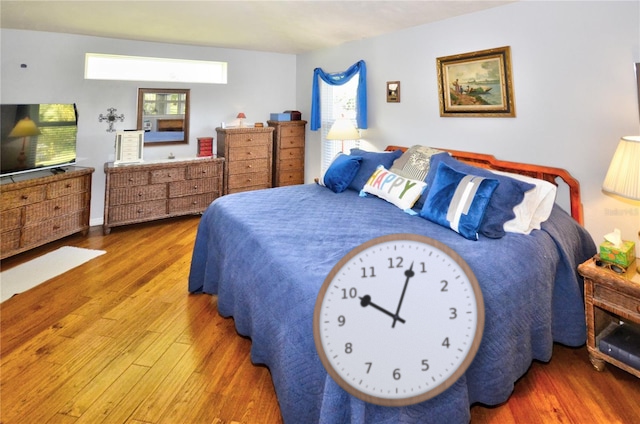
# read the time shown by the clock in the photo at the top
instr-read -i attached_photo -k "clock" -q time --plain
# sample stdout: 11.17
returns 10.03
